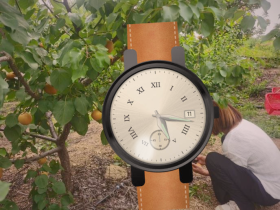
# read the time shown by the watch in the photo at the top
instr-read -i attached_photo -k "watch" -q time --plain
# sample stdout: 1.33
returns 5.17
